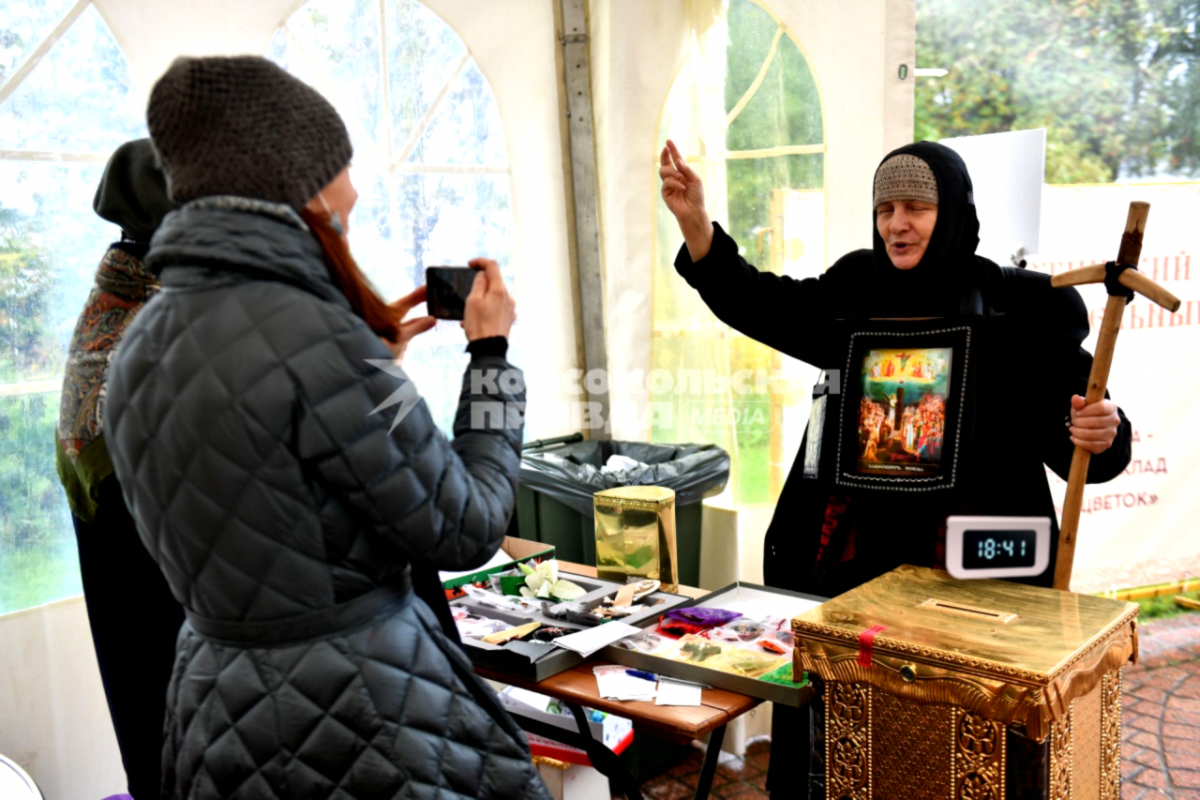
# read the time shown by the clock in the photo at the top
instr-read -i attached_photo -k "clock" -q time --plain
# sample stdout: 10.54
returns 18.41
